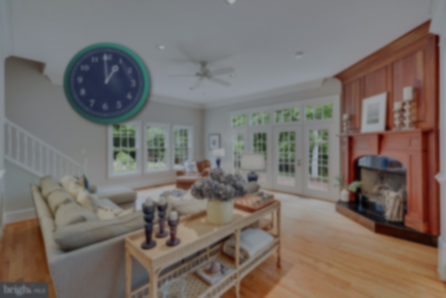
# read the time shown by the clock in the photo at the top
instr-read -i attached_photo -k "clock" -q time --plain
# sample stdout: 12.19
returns 12.59
